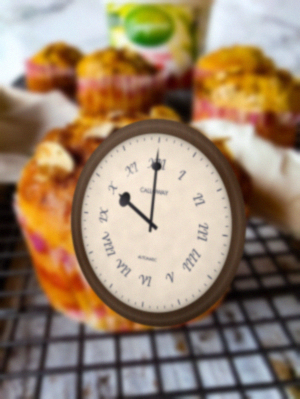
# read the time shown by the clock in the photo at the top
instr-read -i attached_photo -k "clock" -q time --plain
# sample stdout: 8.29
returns 10.00
